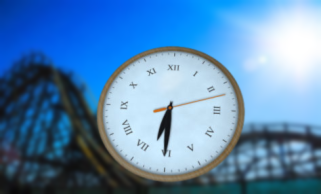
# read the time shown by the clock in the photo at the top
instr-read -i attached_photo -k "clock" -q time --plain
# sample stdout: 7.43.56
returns 6.30.12
